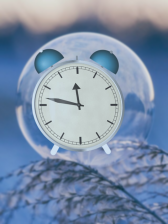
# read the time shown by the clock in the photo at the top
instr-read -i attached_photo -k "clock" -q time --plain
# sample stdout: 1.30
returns 11.47
